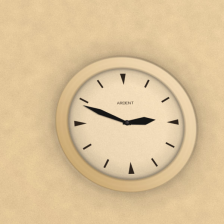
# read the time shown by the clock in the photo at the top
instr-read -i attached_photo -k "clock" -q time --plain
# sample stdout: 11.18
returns 2.49
